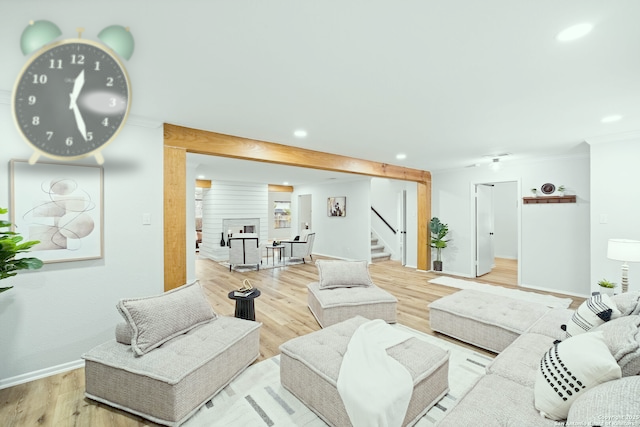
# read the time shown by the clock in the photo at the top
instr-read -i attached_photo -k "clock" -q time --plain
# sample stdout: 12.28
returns 12.26
